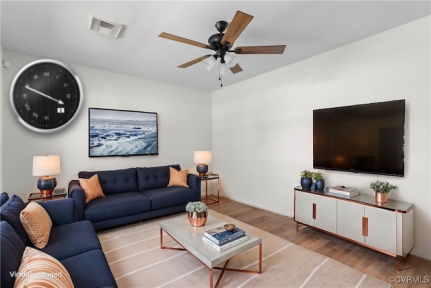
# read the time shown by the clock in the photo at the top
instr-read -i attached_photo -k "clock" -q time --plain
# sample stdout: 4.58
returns 3.49
